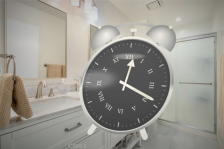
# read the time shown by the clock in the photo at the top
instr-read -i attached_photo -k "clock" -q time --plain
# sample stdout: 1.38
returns 12.19
